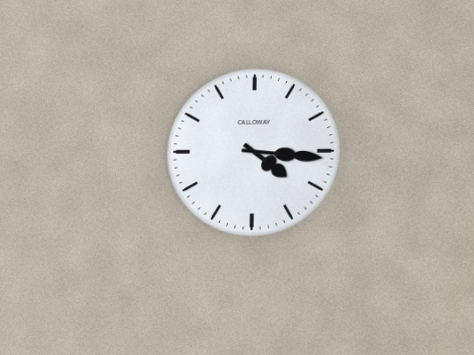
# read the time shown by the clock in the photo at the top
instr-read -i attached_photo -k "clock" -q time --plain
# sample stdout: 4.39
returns 4.16
